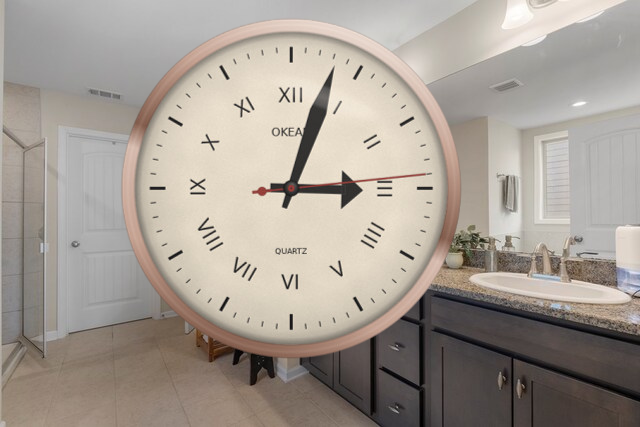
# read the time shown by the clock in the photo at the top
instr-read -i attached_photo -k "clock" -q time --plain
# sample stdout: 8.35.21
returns 3.03.14
